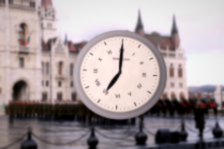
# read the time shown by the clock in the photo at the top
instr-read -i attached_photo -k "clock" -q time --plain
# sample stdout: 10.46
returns 7.00
